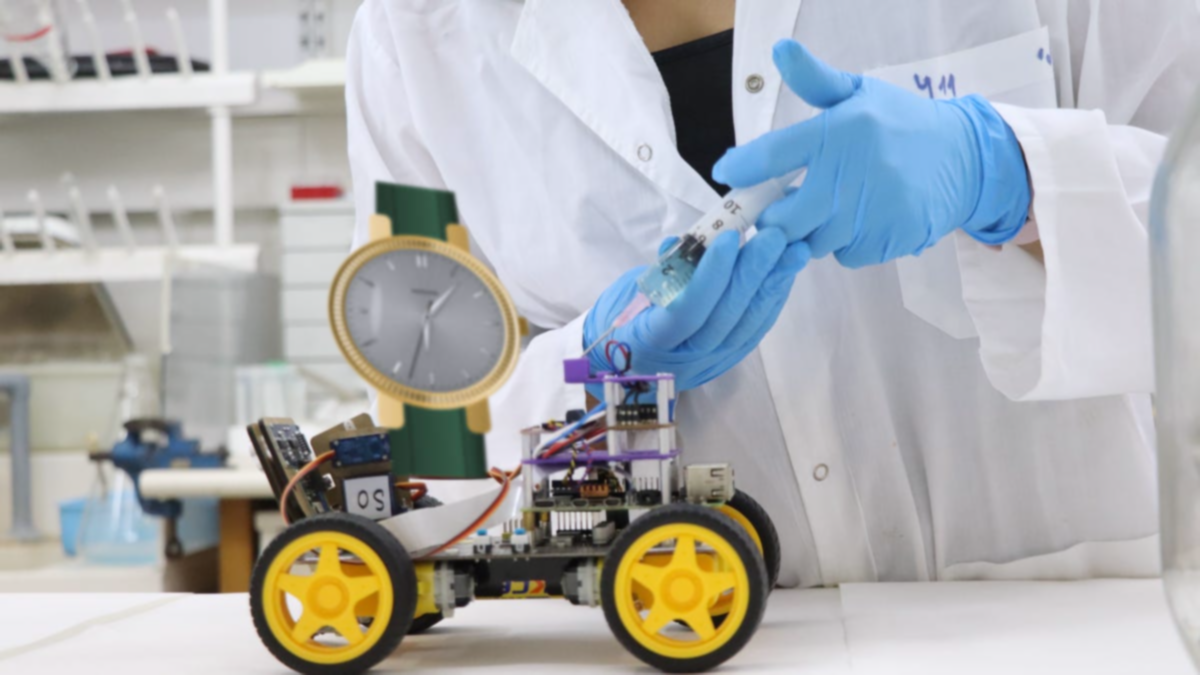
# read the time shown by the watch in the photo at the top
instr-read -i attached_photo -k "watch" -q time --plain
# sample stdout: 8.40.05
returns 6.06.33
